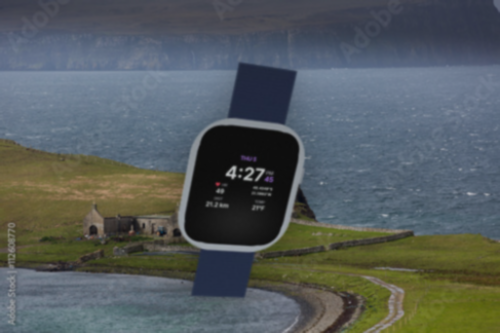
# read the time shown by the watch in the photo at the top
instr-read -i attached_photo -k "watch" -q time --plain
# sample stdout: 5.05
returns 4.27
